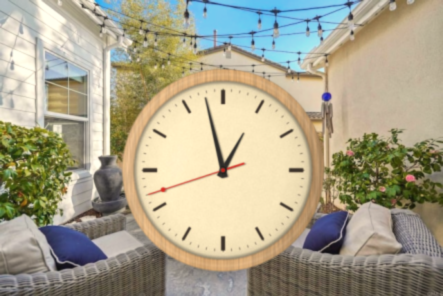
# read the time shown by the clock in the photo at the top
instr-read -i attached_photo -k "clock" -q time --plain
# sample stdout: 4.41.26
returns 12.57.42
